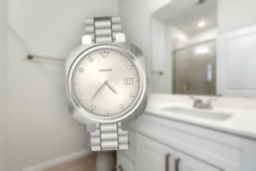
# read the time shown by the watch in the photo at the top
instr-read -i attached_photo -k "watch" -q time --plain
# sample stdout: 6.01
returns 4.37
